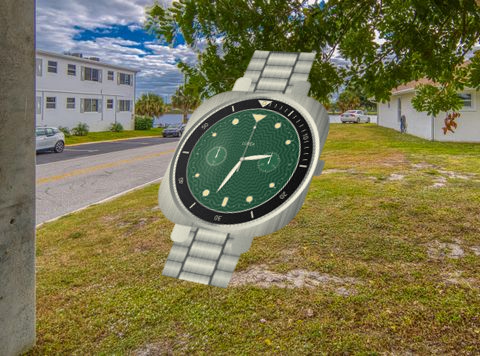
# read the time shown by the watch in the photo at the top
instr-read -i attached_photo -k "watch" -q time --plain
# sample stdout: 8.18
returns 2.33
